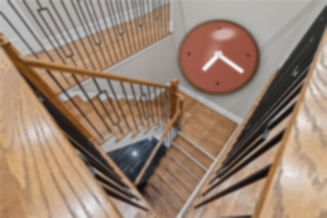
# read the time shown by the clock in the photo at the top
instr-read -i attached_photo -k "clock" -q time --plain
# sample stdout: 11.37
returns 7.21
